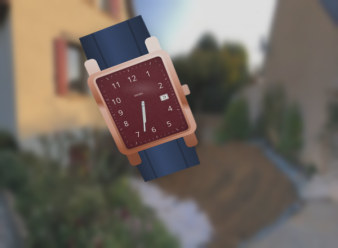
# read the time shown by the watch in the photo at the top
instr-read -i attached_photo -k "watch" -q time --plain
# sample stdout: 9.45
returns 6.33
